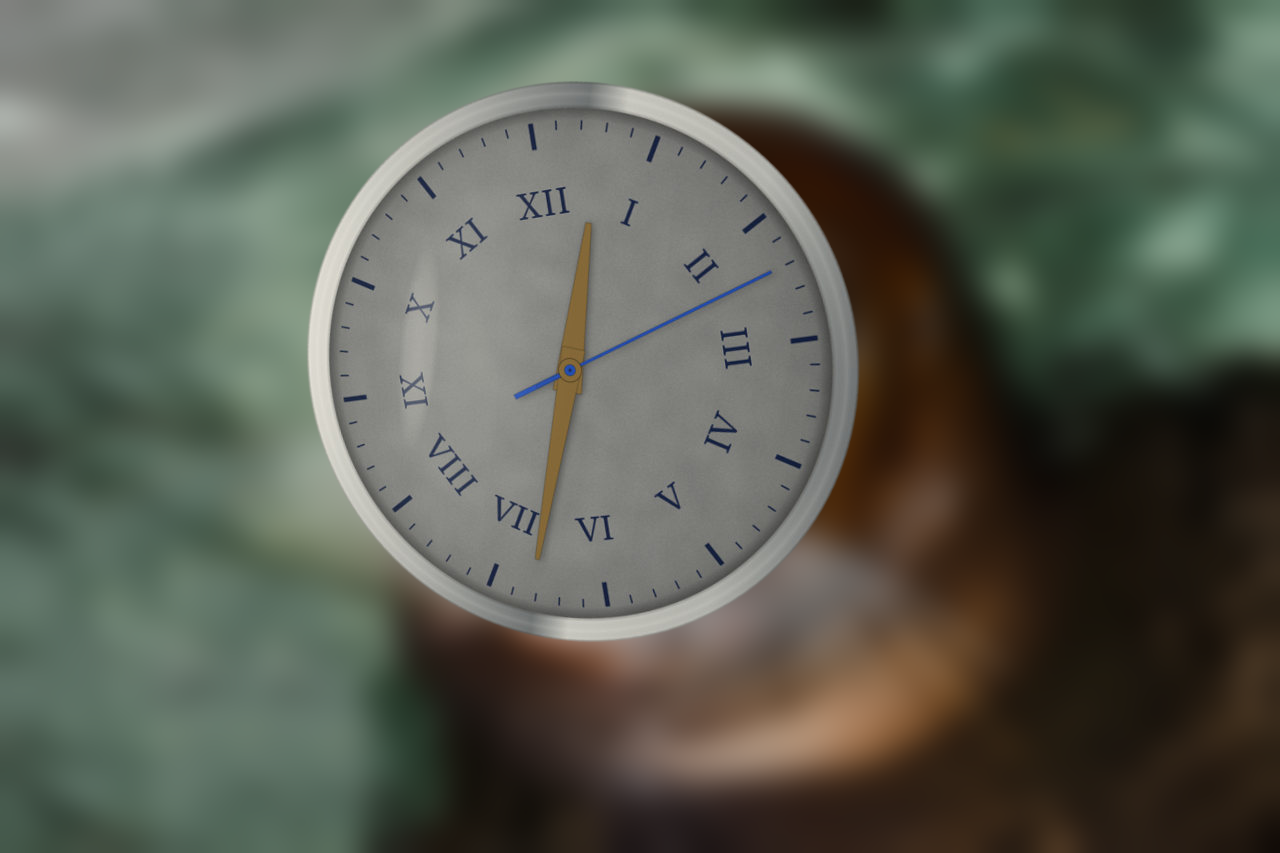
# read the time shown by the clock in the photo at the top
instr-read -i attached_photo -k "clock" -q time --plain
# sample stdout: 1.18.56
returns 12.33.12
